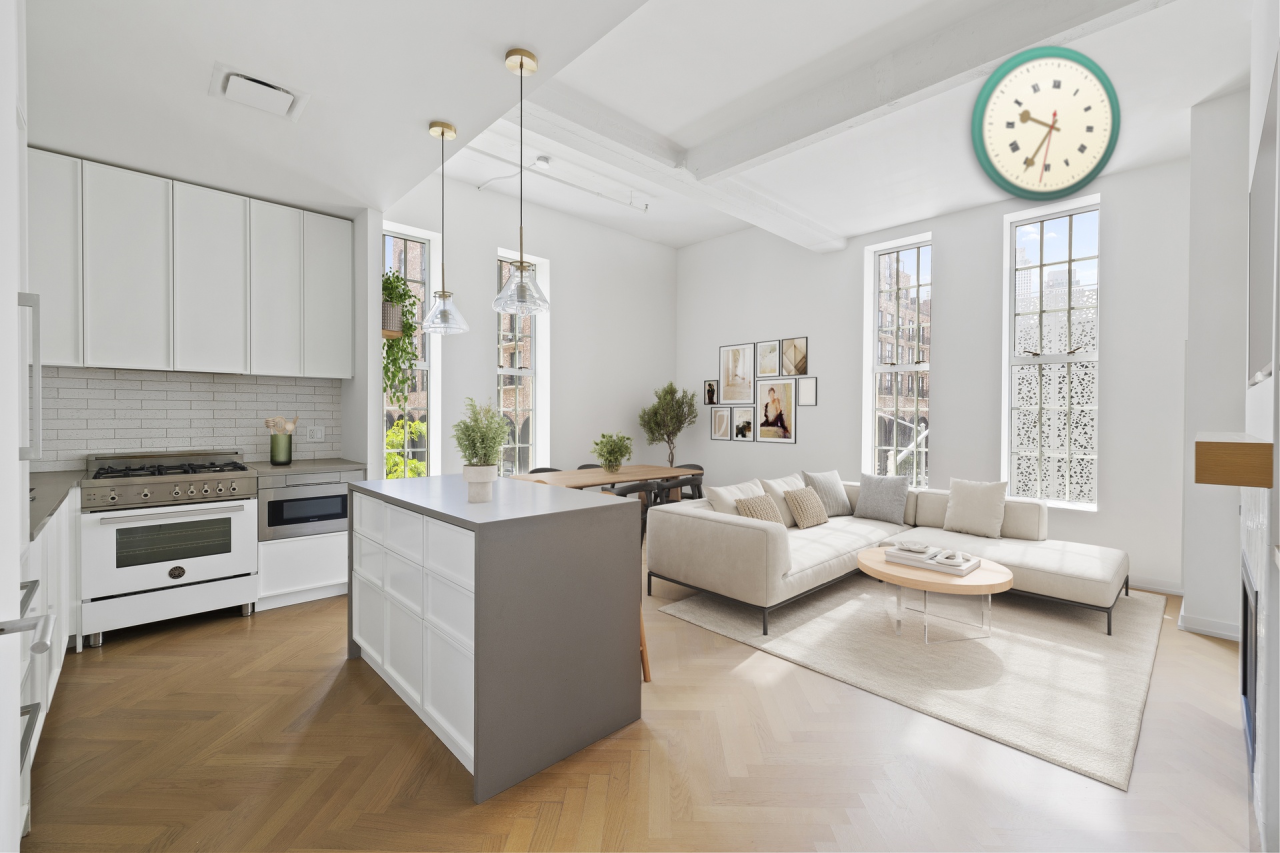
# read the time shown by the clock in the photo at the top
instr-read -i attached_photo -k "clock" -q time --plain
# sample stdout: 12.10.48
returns 9.34.31
